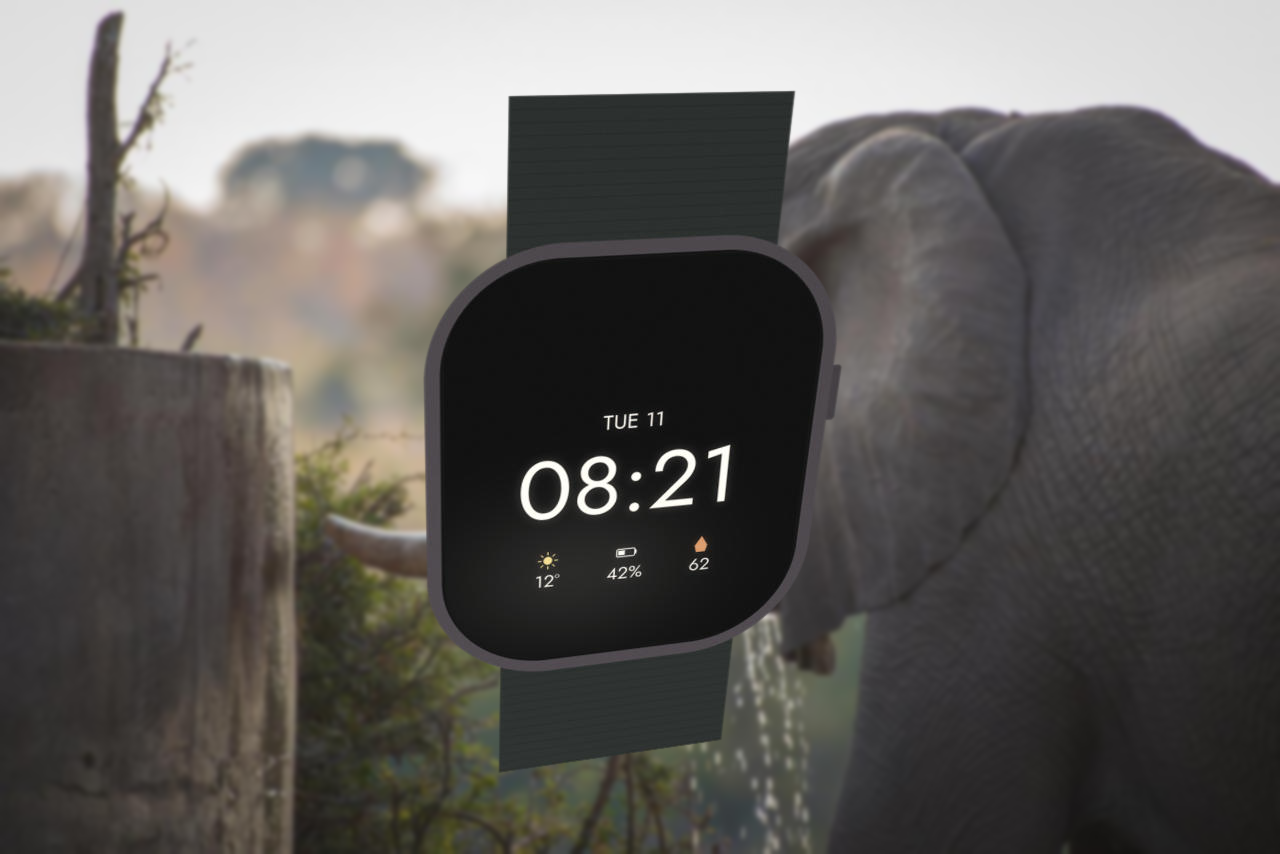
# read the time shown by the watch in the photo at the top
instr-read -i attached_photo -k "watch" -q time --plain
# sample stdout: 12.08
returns 8.21
